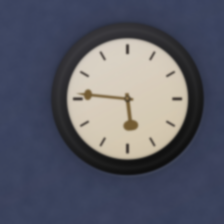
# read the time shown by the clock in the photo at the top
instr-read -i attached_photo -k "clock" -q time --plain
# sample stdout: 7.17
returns 5.46
